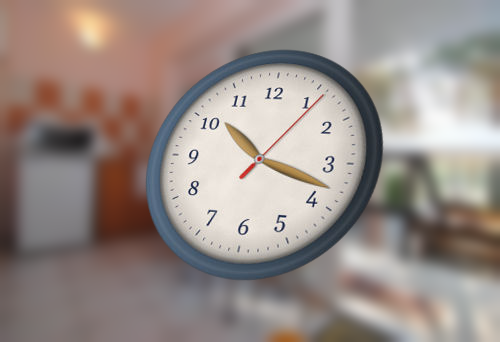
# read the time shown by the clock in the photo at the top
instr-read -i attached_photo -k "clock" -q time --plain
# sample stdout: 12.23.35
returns 10.18.06
